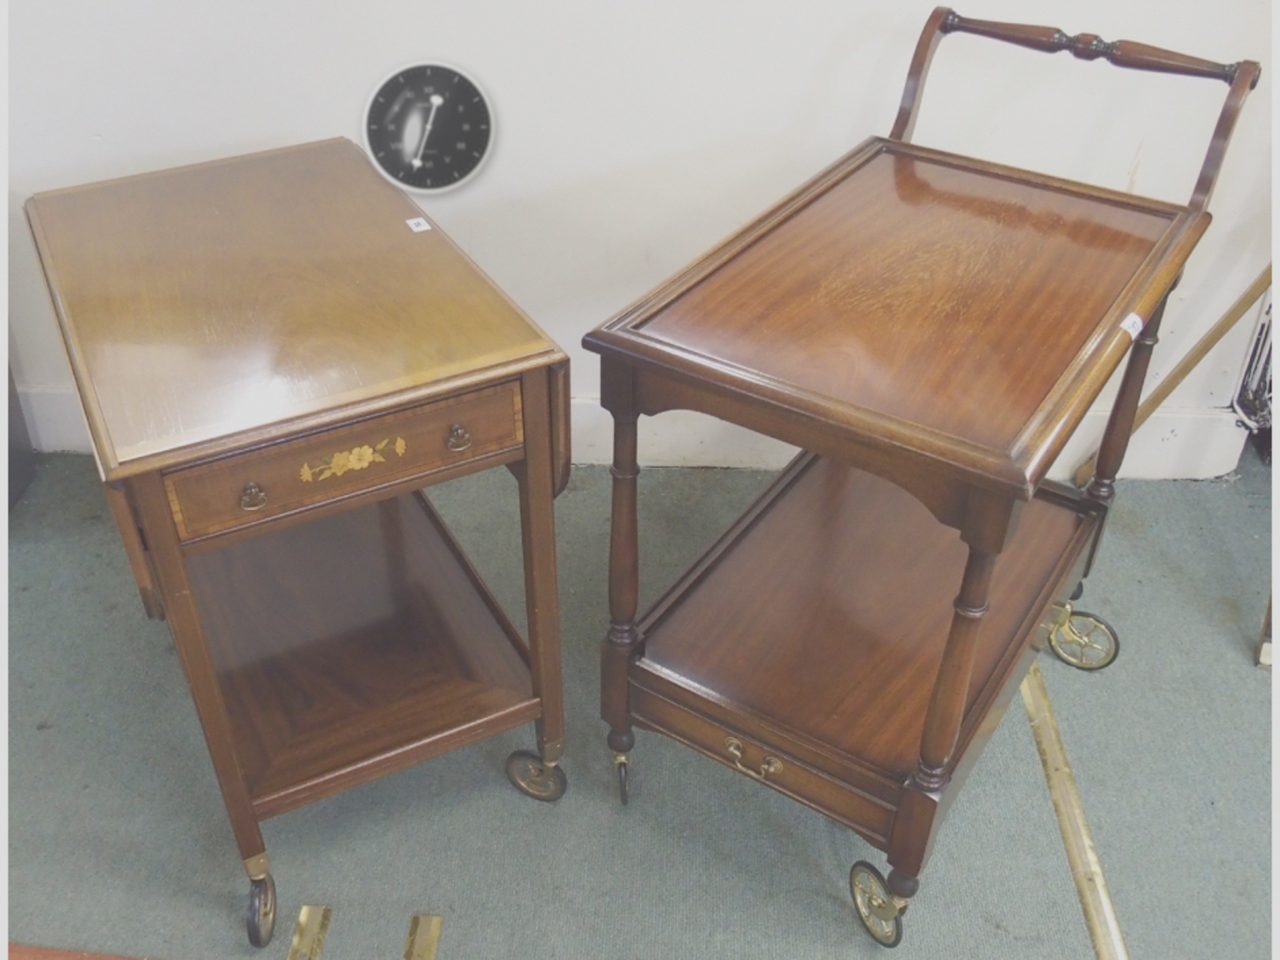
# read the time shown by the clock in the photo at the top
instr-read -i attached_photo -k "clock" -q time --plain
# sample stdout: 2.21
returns 12.33
